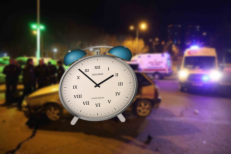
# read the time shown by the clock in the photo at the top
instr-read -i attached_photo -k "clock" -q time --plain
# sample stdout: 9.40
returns 1.53
